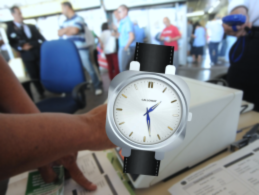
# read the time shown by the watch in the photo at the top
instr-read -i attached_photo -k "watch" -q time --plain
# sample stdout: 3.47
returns 1.28
